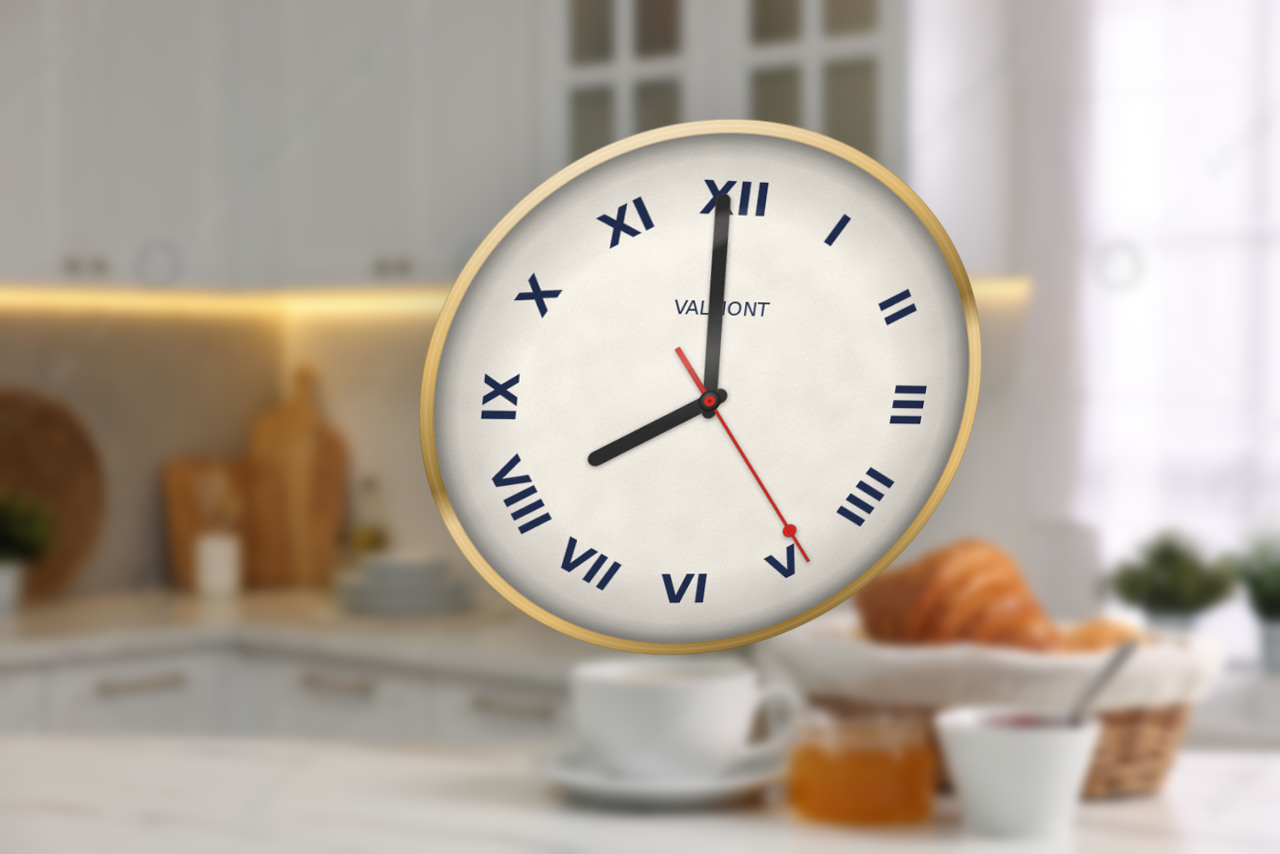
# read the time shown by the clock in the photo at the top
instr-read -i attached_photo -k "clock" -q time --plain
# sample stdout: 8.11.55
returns 7.59.24
